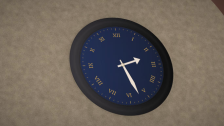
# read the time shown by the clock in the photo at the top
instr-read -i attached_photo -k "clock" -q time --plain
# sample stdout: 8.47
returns 2.27
